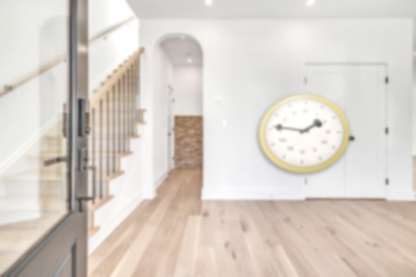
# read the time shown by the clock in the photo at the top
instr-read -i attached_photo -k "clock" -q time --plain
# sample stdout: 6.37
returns 1.46
